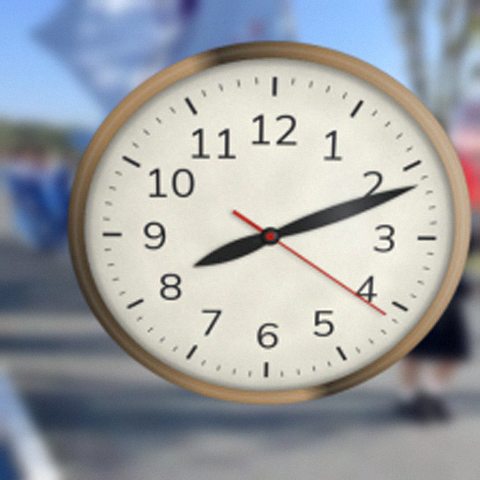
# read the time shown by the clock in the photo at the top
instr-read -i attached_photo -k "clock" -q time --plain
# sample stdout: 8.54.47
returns 8.11.21
